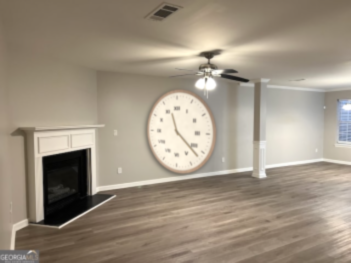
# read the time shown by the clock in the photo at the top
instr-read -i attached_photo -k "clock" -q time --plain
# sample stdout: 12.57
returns 11.22
